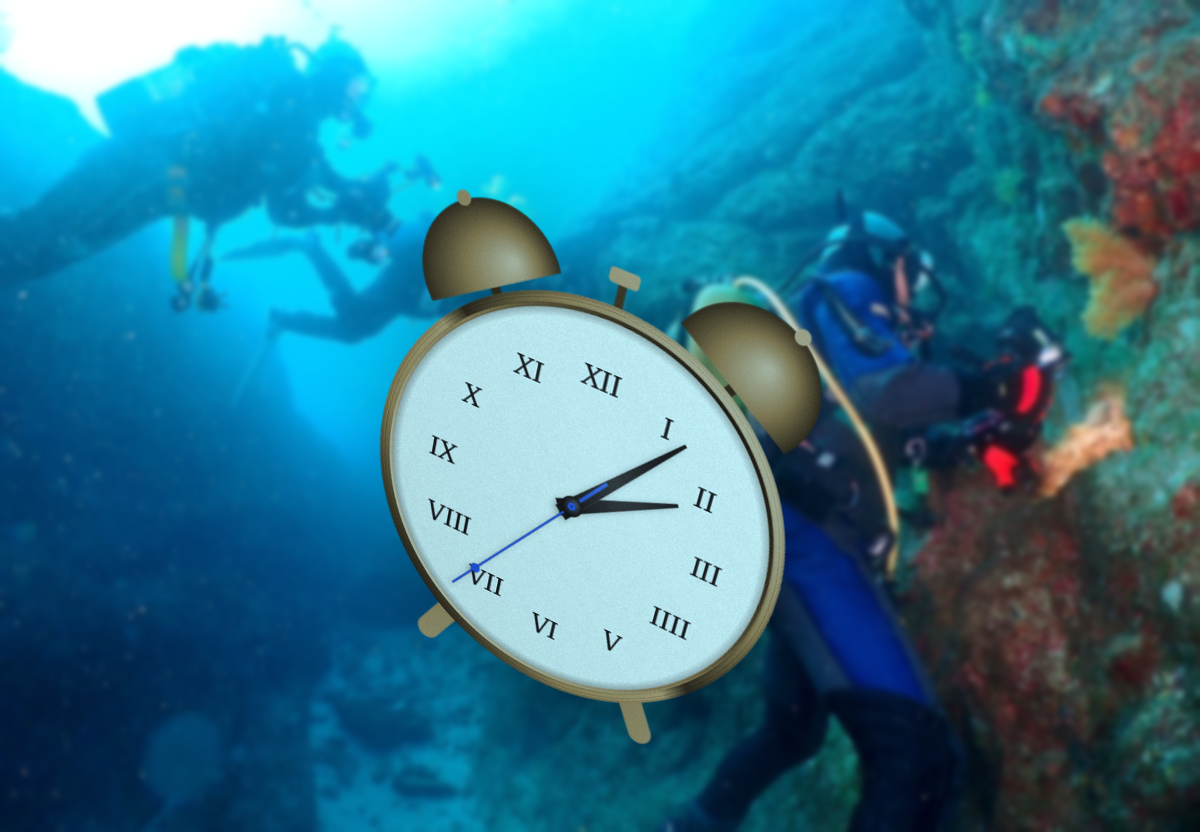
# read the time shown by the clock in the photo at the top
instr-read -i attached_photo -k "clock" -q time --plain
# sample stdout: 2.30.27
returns 2.06.36
